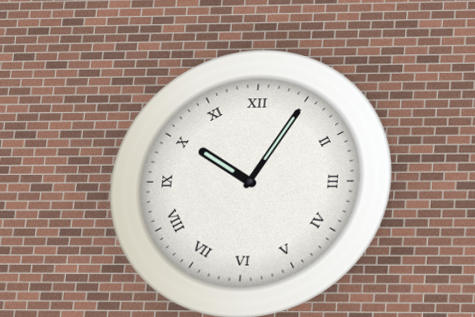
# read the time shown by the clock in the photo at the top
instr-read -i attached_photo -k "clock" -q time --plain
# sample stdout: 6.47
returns 10.05
